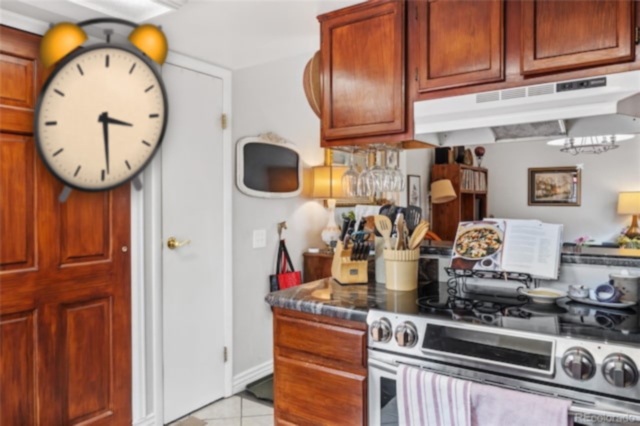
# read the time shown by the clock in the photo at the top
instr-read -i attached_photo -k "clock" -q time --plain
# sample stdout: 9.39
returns 3.29
